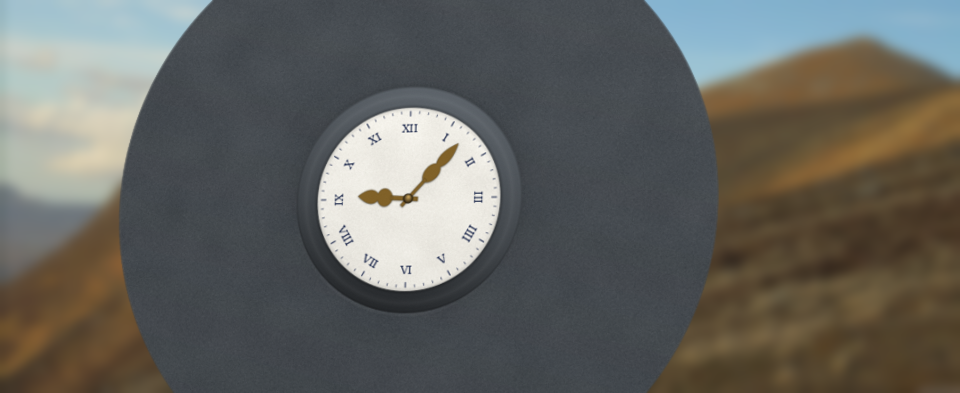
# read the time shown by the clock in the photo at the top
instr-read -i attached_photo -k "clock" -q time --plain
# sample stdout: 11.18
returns 9.07
